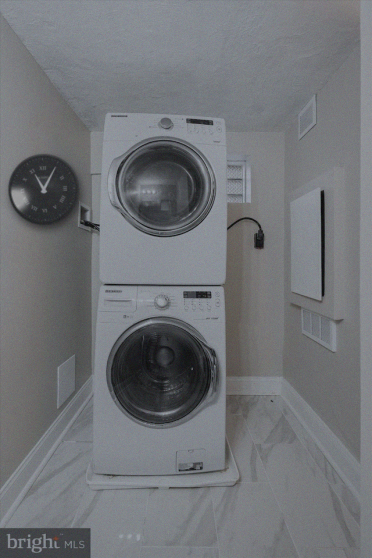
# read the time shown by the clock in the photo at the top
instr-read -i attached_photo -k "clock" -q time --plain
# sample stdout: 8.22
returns 11.05
